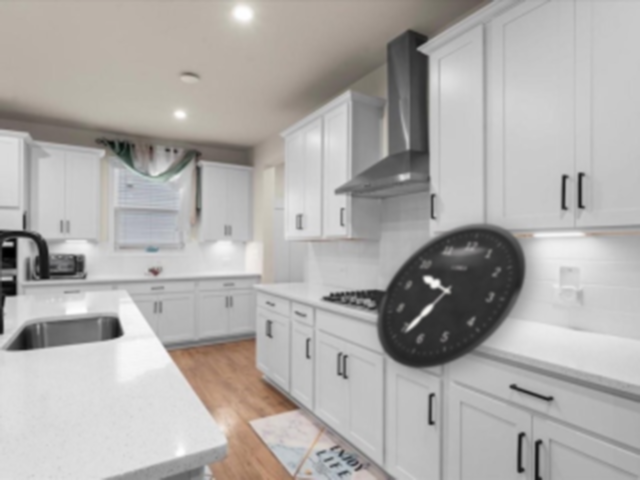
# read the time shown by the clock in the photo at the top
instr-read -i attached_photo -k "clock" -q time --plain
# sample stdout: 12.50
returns 9.34
